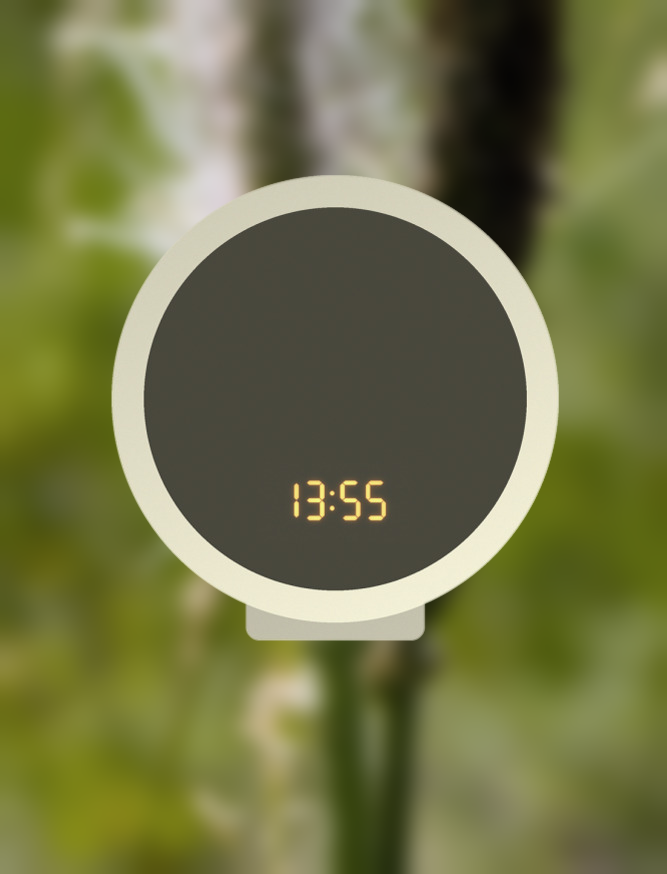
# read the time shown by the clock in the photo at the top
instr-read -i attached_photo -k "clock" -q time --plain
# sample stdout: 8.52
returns 13.55
